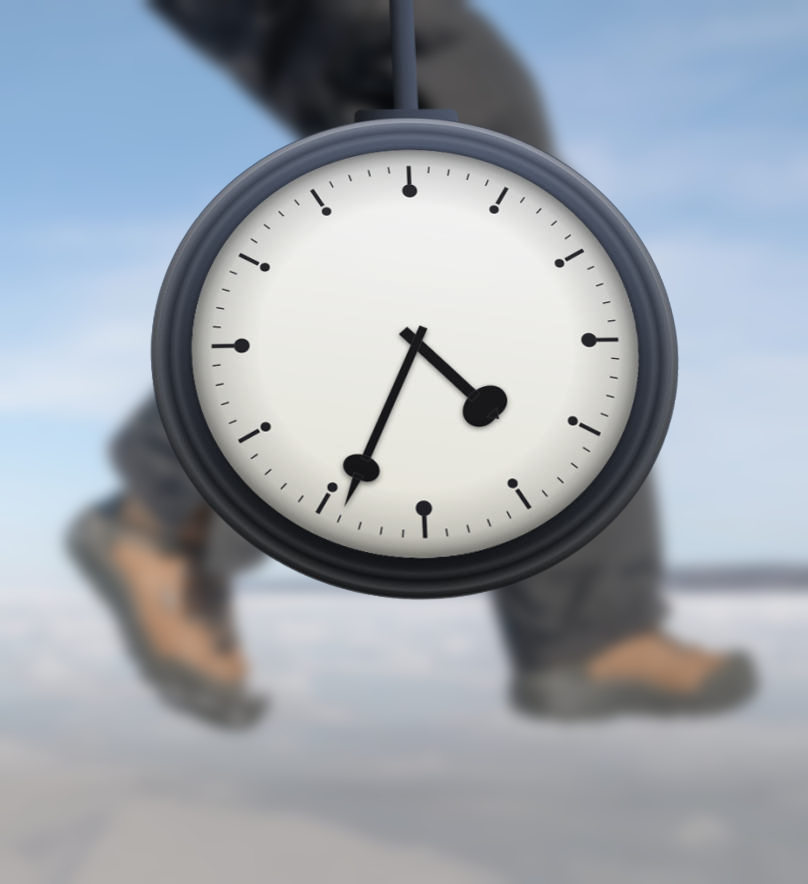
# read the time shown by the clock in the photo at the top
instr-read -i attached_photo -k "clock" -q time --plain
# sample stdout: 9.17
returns 4.34
